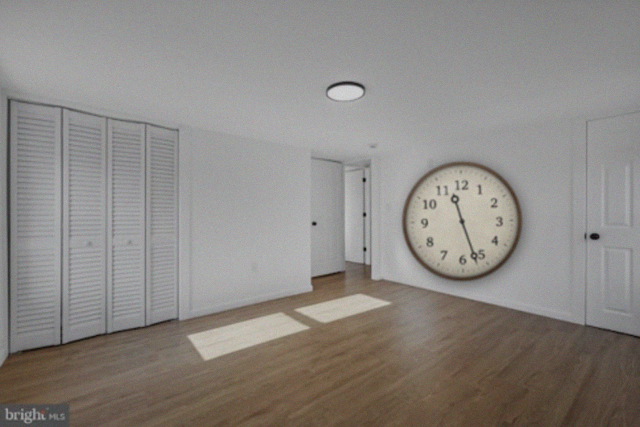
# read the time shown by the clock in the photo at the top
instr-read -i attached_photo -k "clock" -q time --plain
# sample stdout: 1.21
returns 11.27
